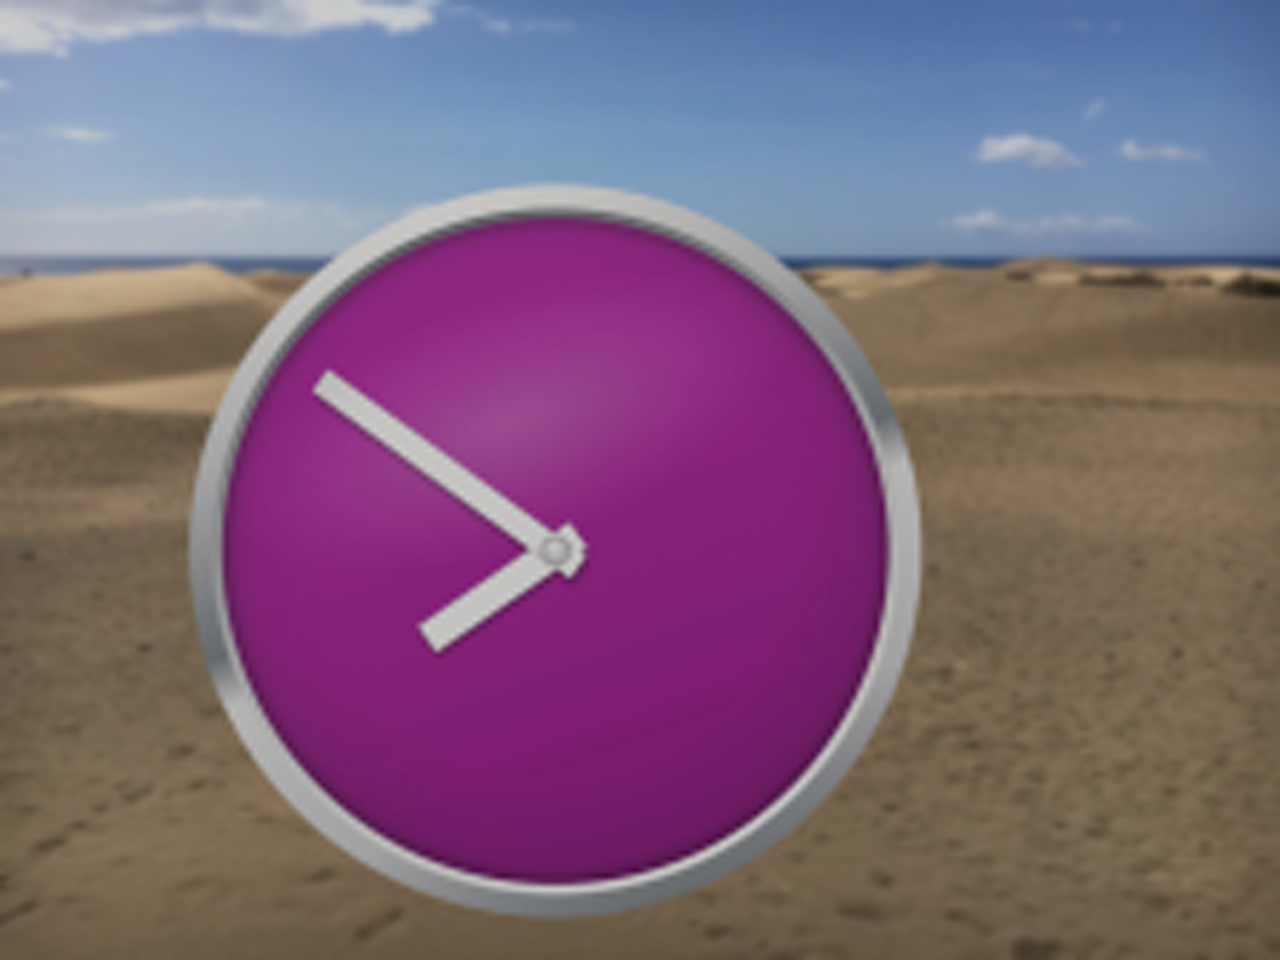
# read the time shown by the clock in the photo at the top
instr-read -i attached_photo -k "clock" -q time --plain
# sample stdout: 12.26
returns 7.51
